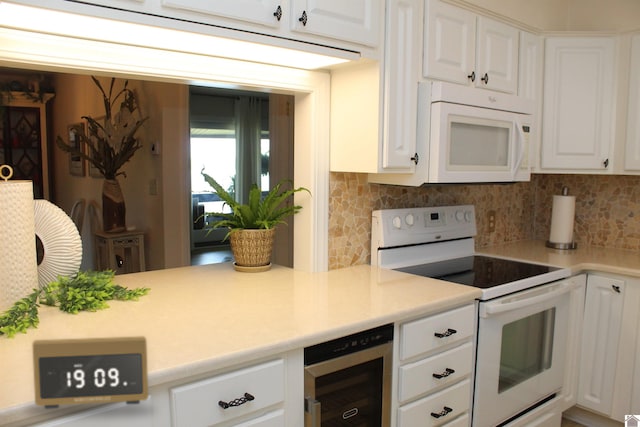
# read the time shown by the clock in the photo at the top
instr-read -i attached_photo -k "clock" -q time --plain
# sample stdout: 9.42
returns 19.09
